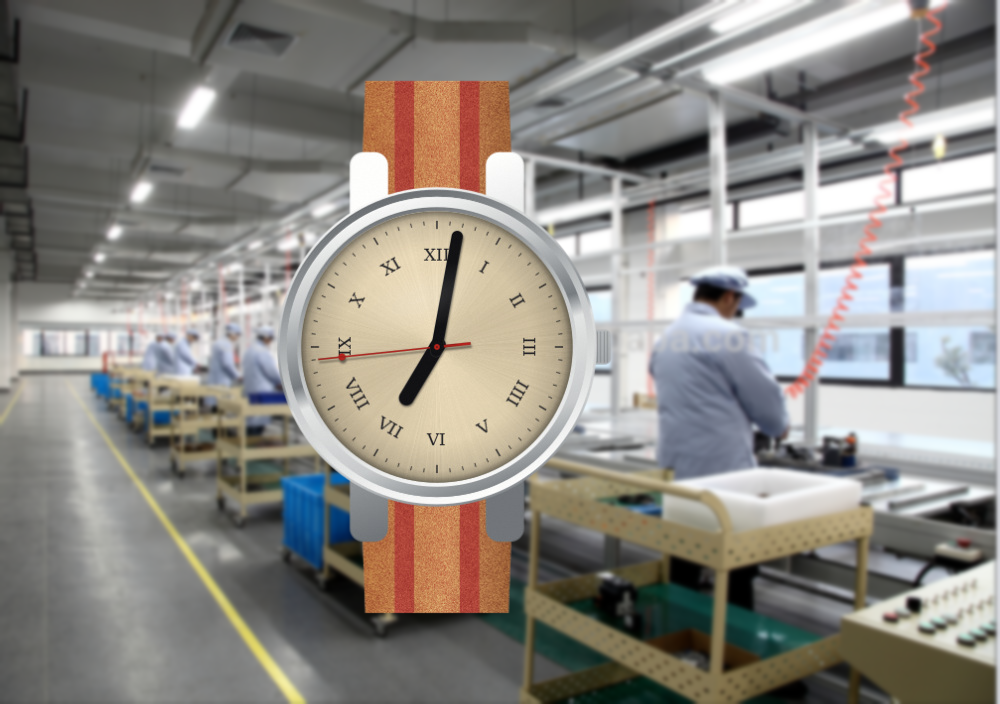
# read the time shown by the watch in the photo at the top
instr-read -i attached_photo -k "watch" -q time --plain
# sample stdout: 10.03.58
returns 7.01.44
